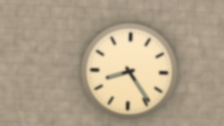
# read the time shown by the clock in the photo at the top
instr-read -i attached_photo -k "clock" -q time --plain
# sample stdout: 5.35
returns 8.24
